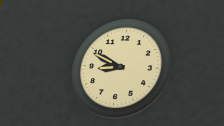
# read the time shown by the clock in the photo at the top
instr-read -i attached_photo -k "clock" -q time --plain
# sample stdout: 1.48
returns 8.49
